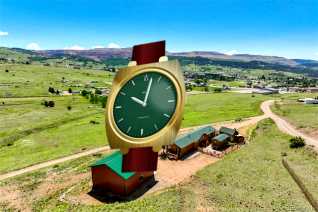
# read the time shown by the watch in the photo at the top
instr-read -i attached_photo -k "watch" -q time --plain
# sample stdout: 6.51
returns 10.02
